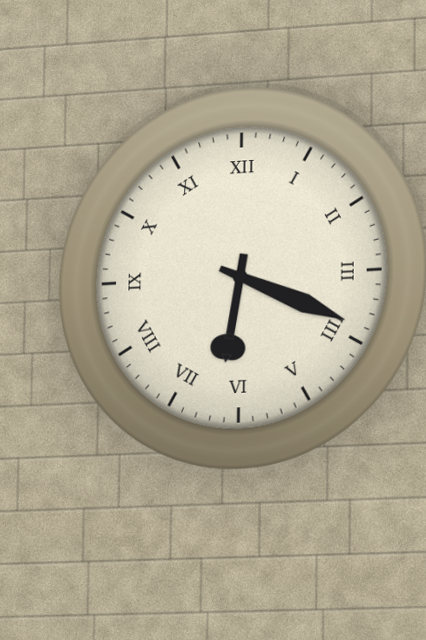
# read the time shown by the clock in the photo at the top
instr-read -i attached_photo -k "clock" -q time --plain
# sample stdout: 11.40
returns 6.19
